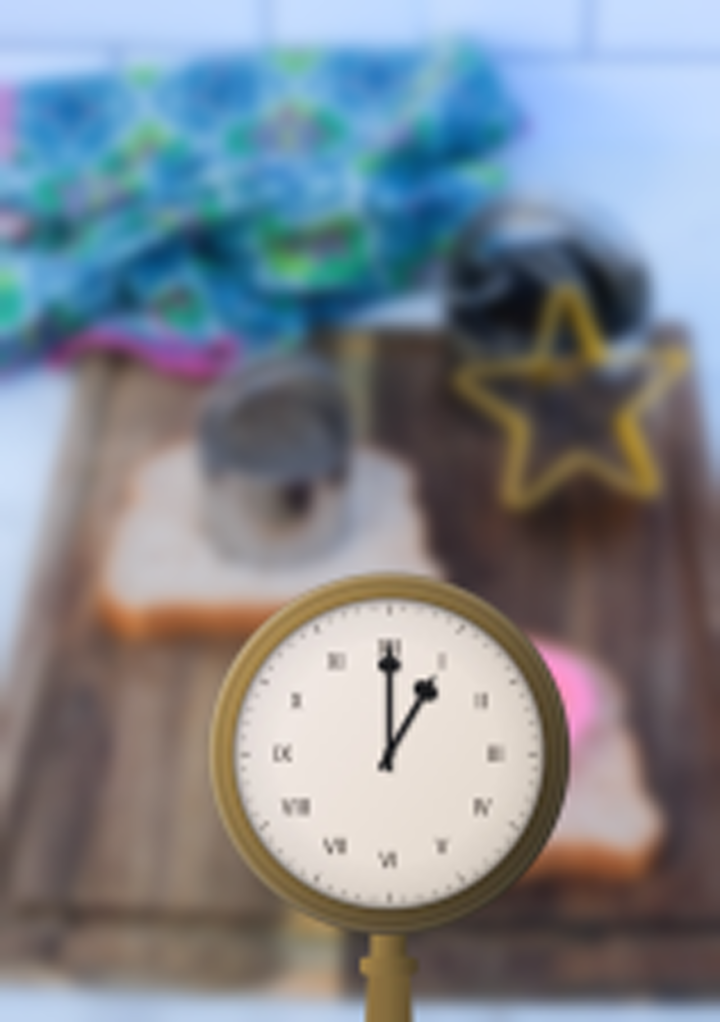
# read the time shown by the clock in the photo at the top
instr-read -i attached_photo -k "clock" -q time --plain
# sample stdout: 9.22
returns 1.00
